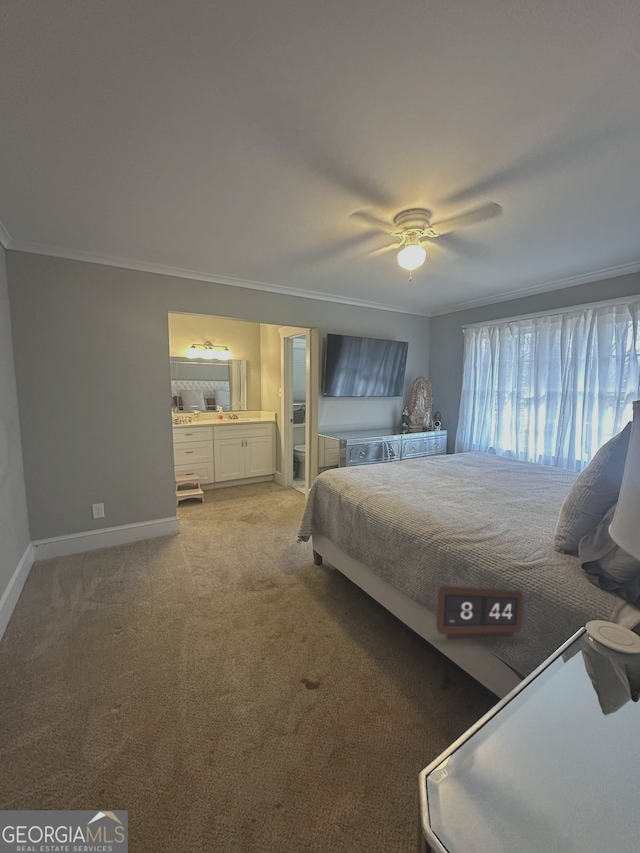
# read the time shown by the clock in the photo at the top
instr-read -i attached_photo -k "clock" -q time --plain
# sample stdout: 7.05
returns 8.44
